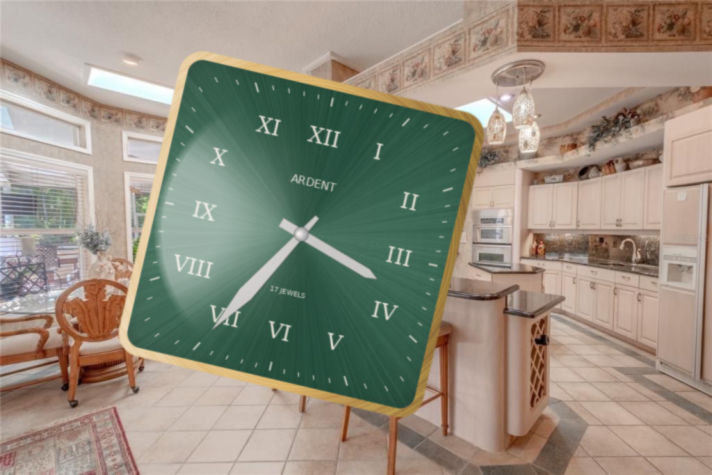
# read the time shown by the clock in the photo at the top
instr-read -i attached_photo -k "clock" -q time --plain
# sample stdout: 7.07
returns 3.35
